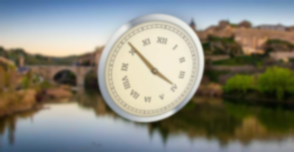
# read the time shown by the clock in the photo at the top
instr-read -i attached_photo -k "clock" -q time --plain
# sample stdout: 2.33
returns 3.51
